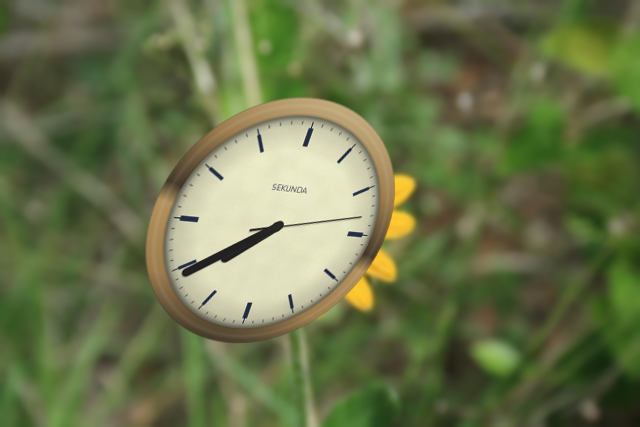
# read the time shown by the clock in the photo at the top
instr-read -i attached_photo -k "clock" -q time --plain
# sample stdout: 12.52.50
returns 7.39.13
